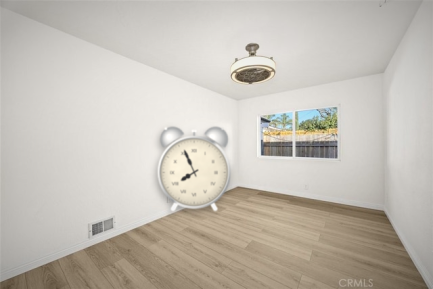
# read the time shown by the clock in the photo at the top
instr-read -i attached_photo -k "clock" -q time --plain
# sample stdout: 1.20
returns 7.56
